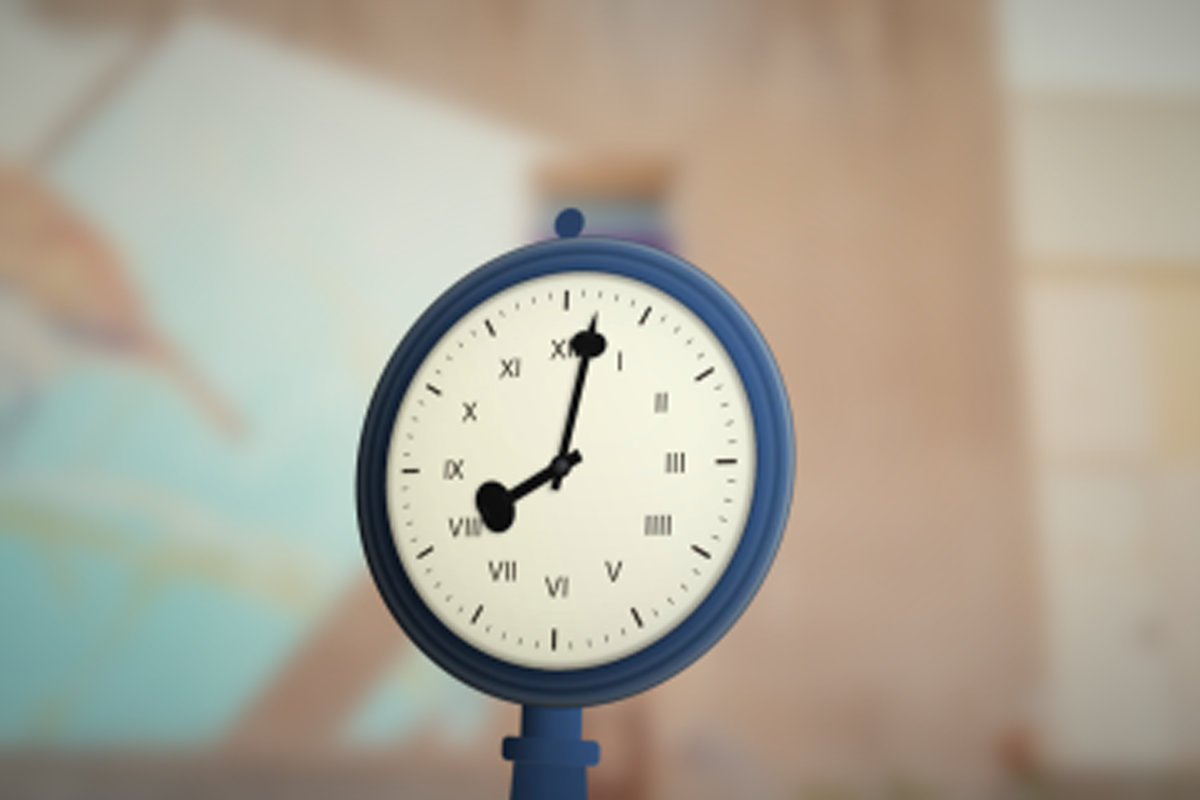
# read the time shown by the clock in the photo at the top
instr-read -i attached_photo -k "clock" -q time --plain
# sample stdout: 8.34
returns 8.02
